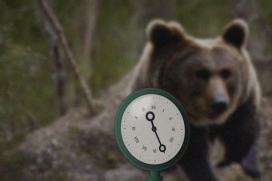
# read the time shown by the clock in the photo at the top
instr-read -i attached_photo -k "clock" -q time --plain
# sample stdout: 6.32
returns 11.26
